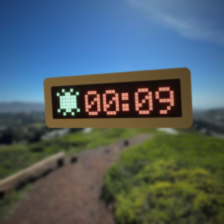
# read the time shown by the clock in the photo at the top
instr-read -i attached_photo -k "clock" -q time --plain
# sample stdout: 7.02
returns 0.09
